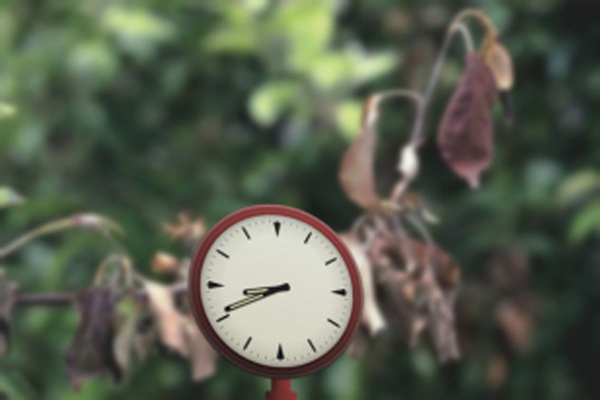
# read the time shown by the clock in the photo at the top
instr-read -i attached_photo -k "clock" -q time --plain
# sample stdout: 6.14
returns 8.41
